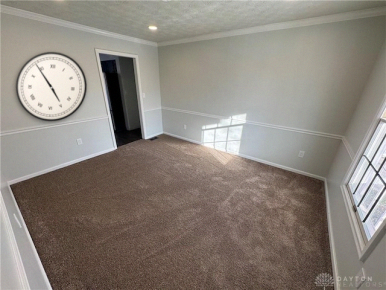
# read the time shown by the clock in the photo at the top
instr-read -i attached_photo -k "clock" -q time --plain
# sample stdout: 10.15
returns 4.54
